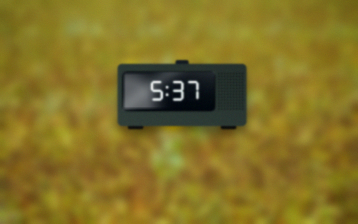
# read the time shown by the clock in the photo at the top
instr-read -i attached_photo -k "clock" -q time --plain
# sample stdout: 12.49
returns 5.37
